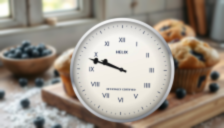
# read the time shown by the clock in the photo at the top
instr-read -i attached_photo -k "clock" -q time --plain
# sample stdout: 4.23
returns 9.48
